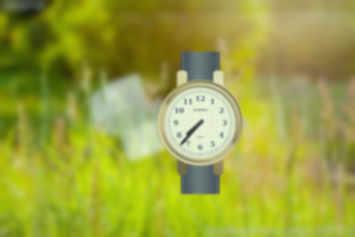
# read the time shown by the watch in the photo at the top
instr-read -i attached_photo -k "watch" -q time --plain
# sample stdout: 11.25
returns 7.37
